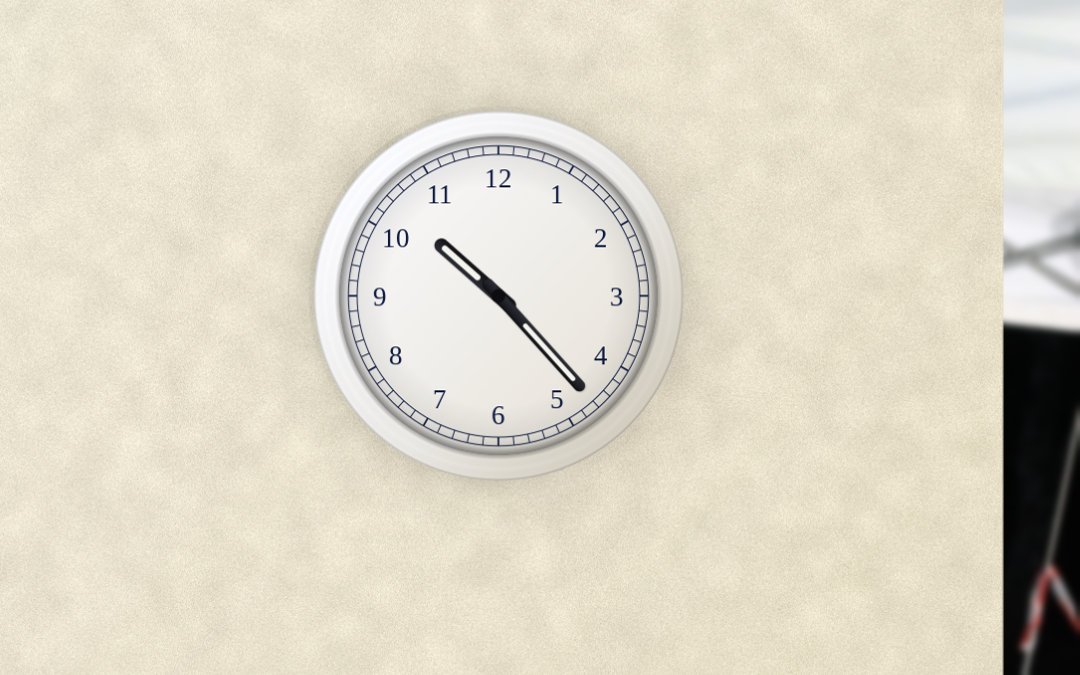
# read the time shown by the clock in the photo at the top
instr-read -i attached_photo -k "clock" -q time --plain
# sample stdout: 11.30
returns 10.23
